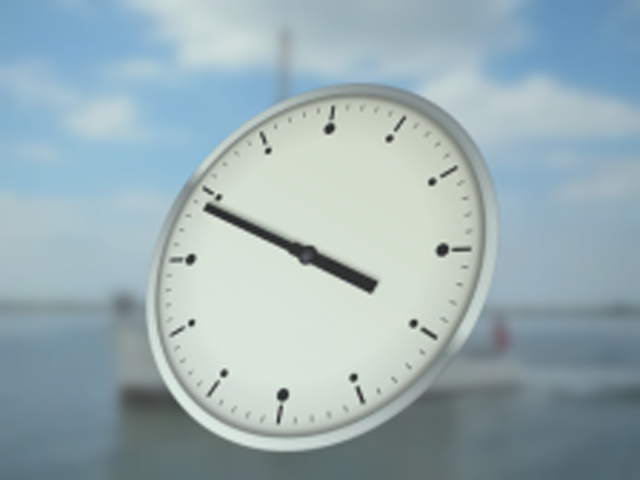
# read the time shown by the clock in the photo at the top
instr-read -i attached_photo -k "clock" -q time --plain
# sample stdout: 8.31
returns 3.49
